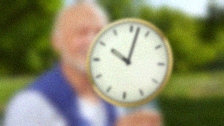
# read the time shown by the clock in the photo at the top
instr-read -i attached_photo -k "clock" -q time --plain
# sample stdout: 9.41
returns 10.02
